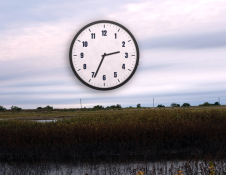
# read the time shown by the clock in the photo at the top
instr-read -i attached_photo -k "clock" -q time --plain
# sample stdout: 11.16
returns 2.34
